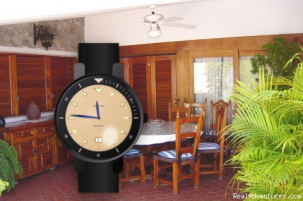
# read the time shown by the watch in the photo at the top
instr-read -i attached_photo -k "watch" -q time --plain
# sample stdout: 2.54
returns 11.46
